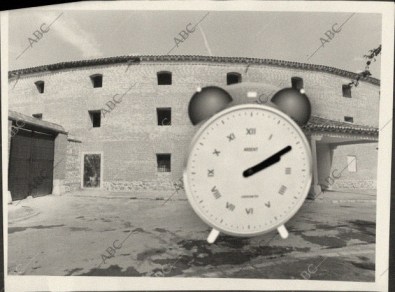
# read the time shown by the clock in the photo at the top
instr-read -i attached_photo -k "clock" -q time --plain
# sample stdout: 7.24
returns 2.10
